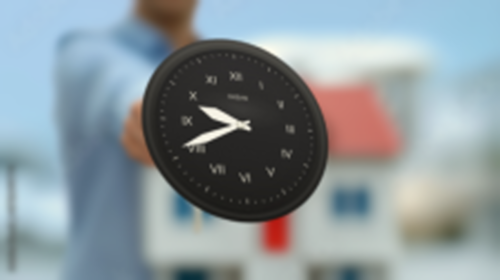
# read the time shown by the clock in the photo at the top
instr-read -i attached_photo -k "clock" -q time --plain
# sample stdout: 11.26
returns 9.41
